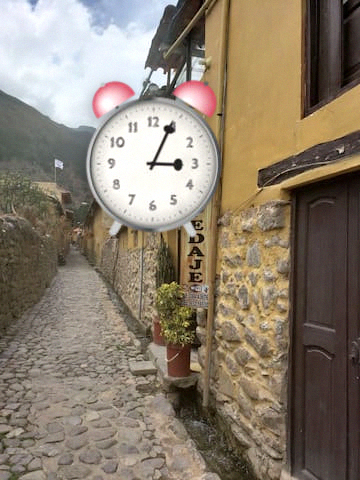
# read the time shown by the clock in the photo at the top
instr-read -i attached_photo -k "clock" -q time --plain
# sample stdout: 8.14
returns 3.04
